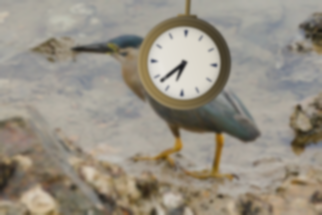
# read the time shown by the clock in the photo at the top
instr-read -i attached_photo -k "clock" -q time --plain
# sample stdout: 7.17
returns 6.38
